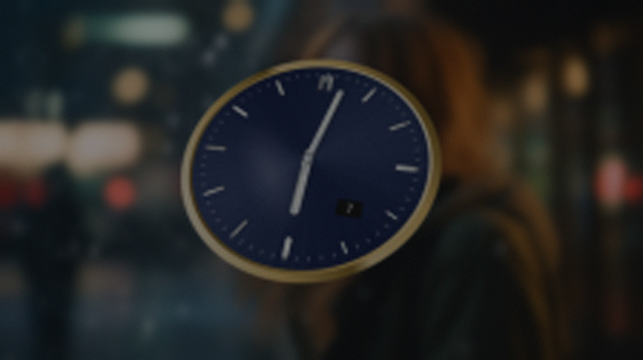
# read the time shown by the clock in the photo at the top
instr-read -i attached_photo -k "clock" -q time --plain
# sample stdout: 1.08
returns 6.02
